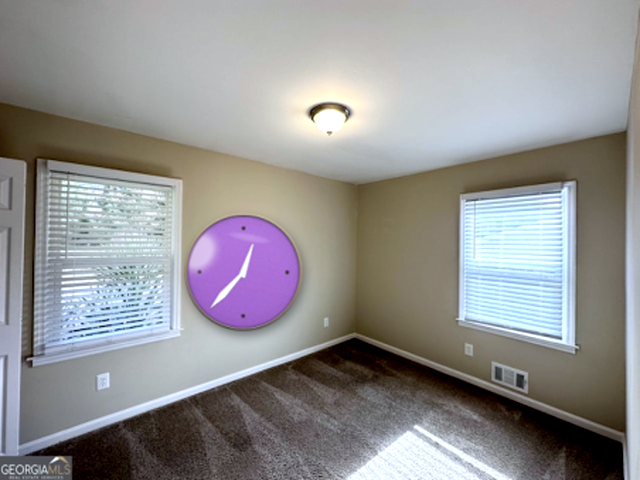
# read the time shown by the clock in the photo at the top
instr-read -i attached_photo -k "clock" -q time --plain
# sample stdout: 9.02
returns 12.37
